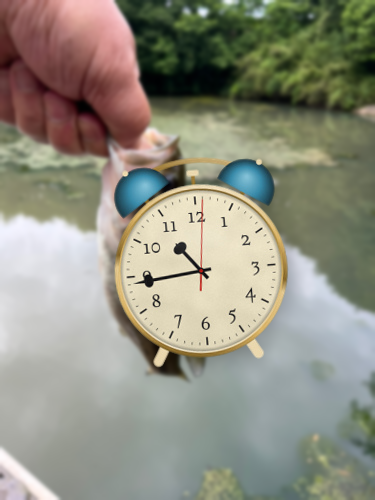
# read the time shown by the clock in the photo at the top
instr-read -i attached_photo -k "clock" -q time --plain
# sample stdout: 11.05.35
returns 10.44.01
